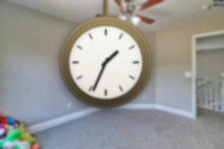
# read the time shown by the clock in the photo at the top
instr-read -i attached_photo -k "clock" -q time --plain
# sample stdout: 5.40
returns 1.34
